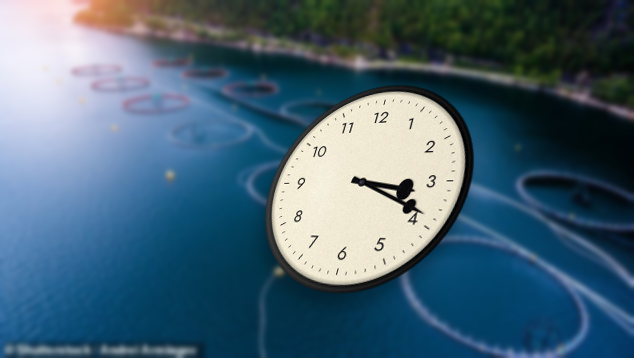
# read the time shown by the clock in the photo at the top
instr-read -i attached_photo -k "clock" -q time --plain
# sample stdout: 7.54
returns 3.19
